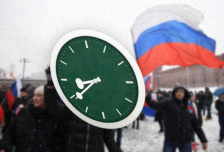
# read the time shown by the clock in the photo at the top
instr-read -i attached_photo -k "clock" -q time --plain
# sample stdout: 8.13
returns 8.39
